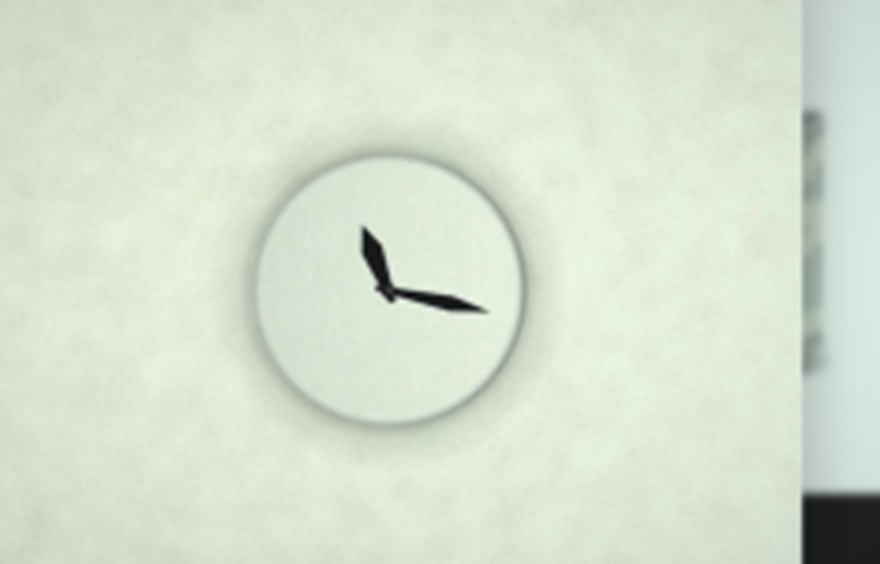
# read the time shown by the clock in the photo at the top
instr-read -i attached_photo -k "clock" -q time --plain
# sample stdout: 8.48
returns 11.17
